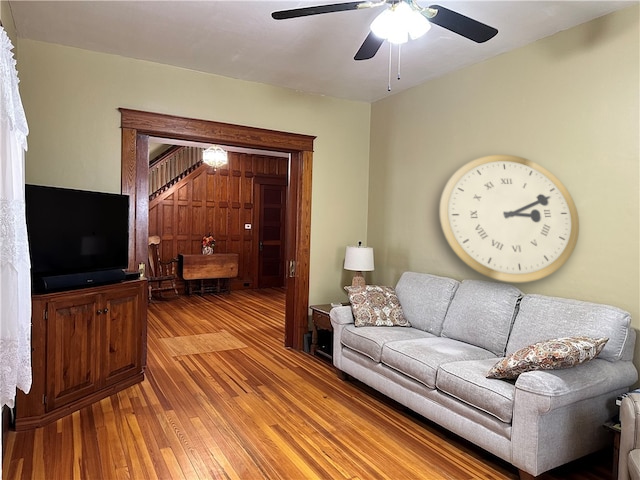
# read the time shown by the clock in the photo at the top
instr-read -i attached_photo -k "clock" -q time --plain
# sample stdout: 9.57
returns 3.11
